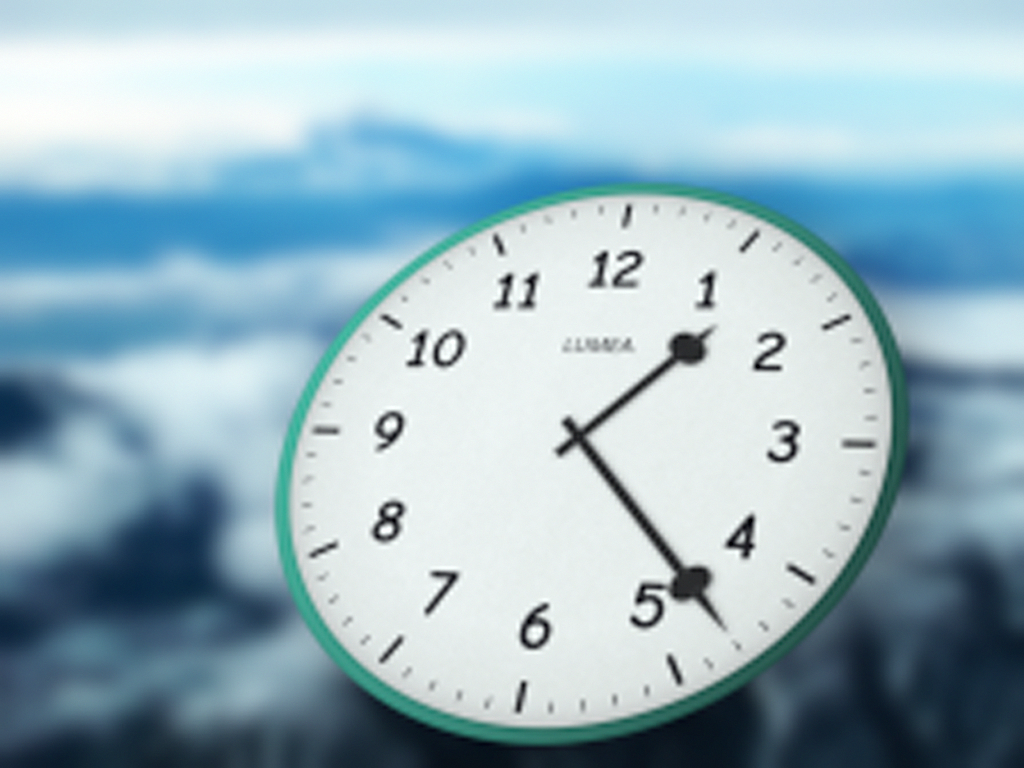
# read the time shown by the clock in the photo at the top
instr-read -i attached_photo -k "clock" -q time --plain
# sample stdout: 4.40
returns 1.23
